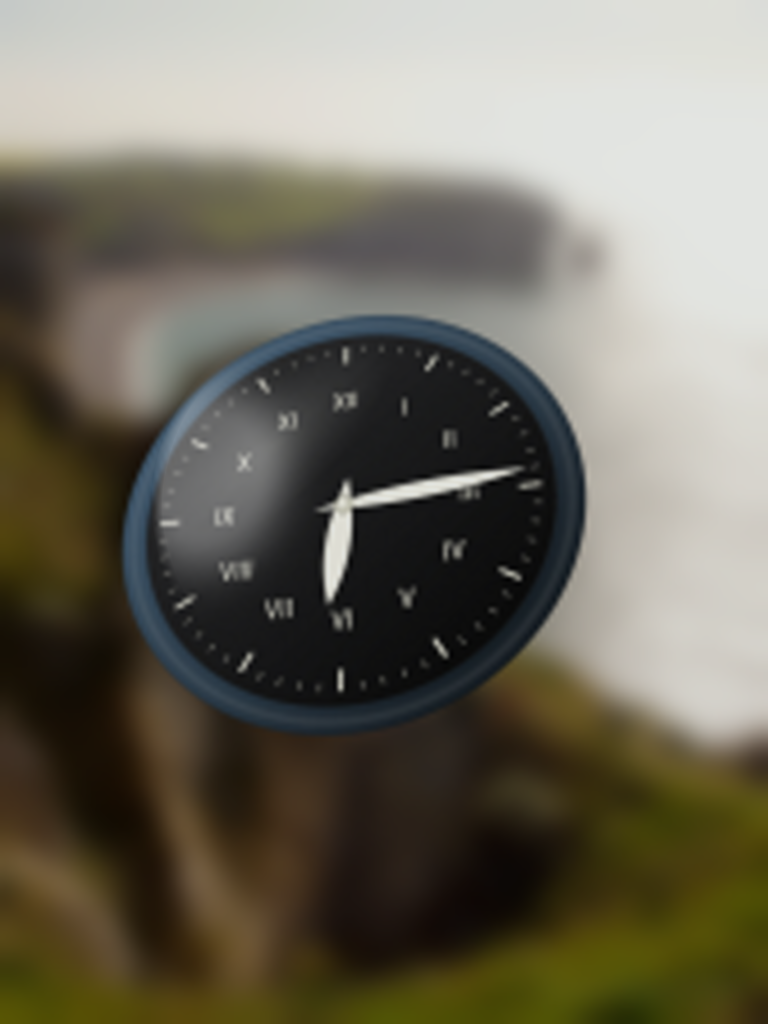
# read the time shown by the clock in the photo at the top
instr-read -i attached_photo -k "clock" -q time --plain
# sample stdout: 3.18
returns 6.14
